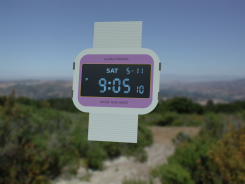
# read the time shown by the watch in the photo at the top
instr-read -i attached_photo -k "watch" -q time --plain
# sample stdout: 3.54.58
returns 9.05.10
